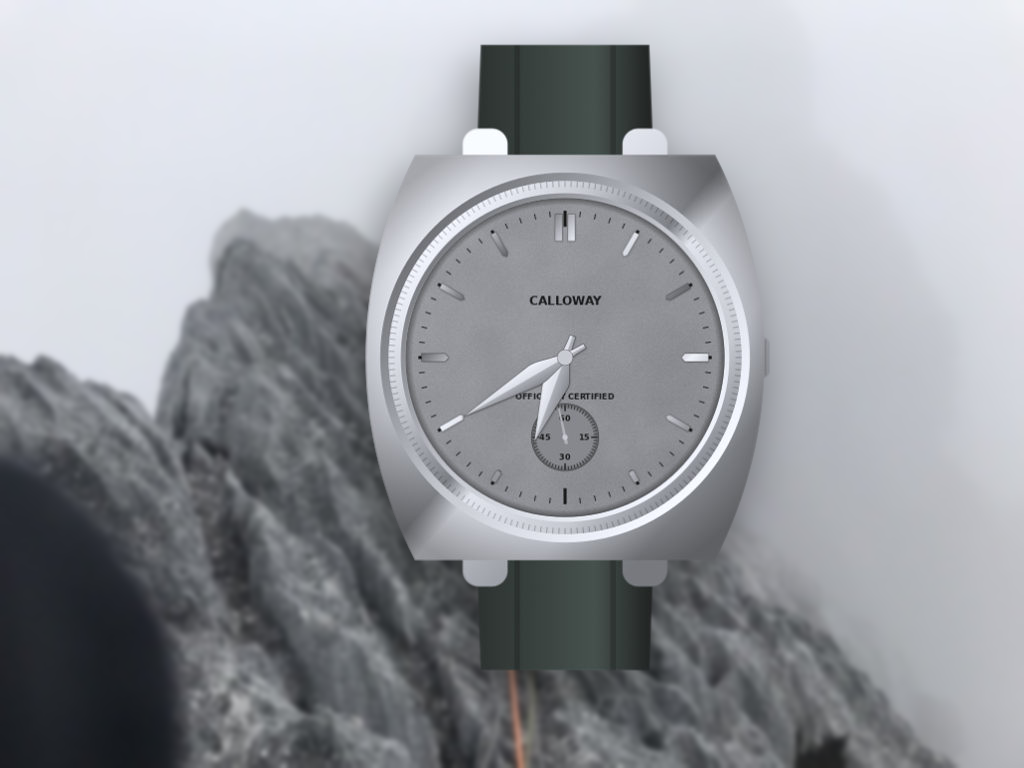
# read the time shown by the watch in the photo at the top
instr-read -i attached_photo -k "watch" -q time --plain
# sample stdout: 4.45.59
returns 6.39.58
